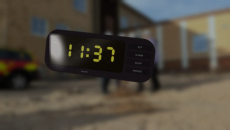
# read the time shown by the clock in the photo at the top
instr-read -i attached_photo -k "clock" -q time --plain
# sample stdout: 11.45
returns 11.37
